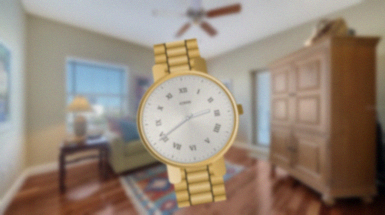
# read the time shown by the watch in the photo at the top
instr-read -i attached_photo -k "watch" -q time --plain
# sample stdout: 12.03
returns 2.40
